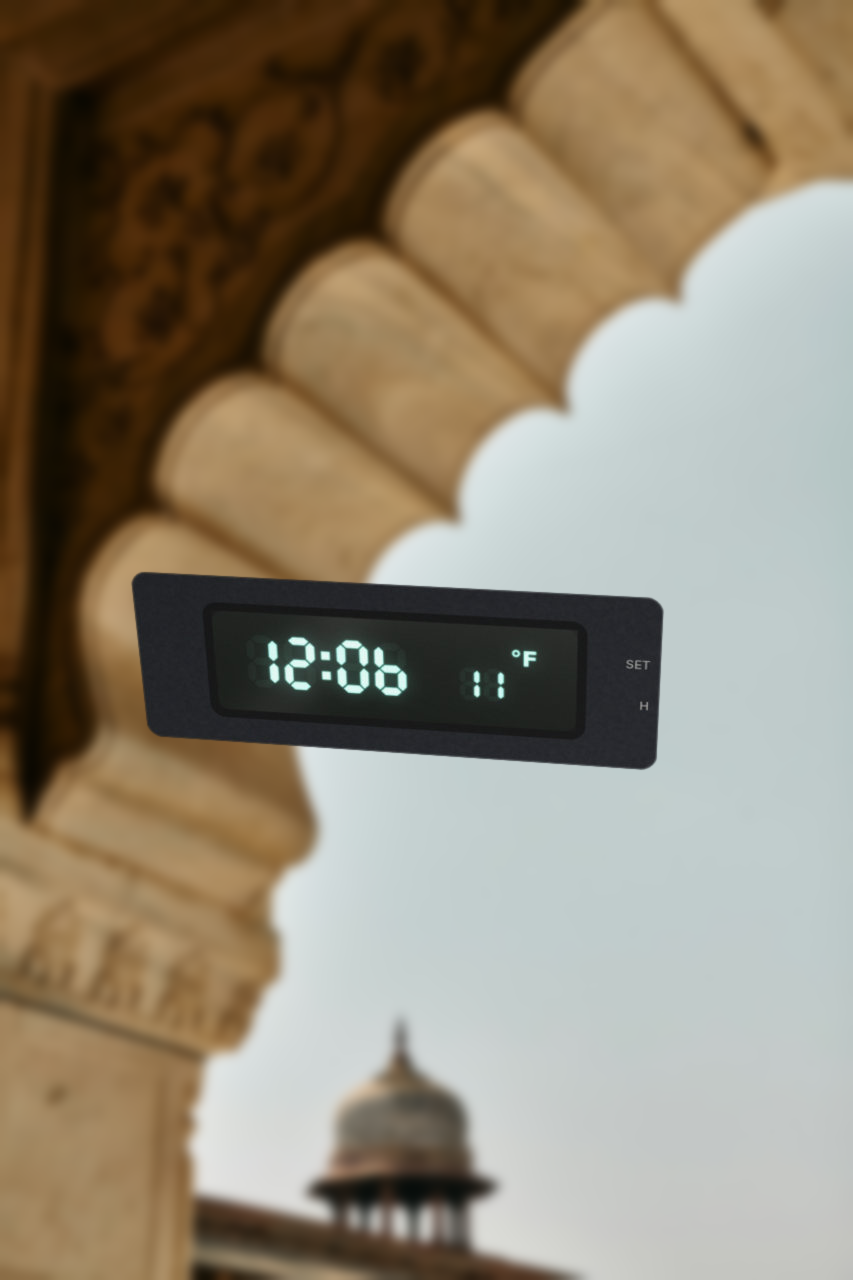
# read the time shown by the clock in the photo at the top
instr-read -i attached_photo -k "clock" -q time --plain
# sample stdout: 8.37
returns 12.06
